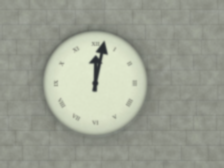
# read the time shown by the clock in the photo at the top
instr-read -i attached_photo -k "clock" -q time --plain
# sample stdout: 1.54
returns 12.02
